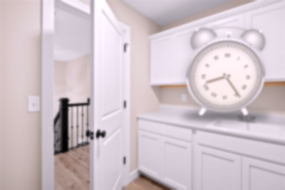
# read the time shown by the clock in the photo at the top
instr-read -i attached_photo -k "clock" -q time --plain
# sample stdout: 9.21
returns 8.24
